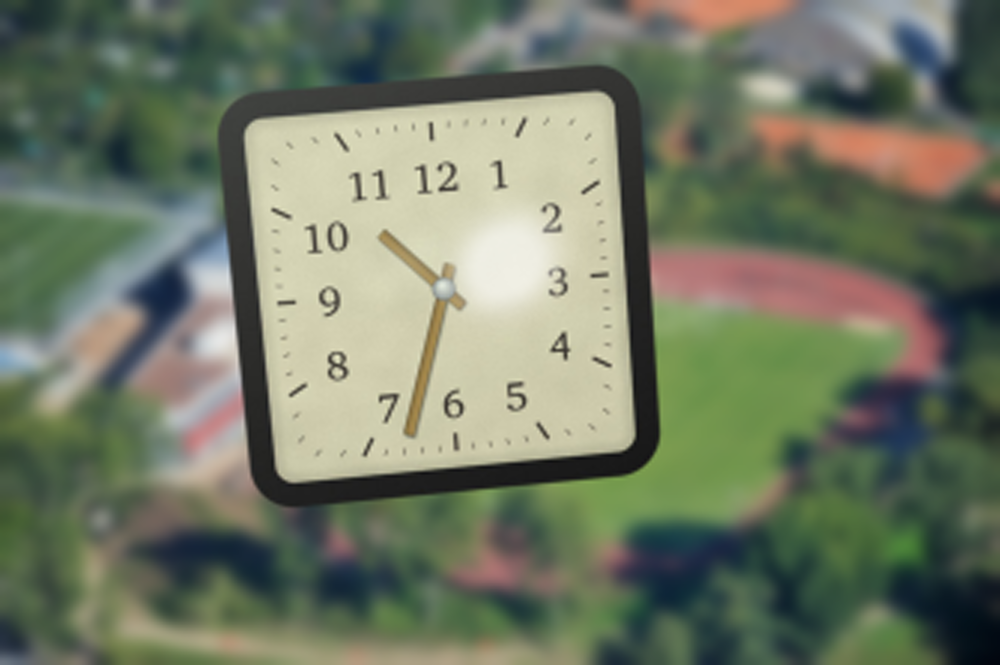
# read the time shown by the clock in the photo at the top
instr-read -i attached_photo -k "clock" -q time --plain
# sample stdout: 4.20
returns 10.33
